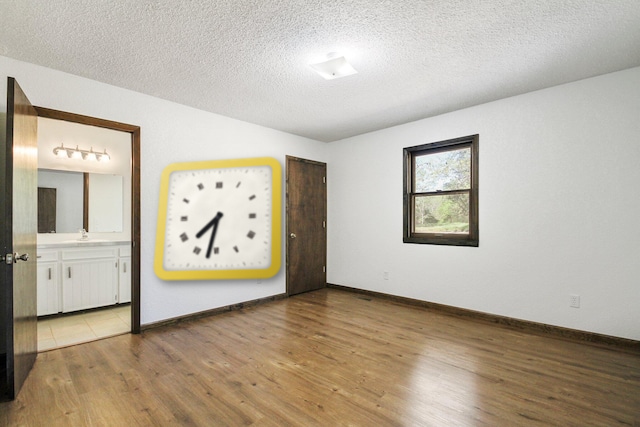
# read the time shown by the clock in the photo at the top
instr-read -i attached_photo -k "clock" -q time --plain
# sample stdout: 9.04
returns 7.32
